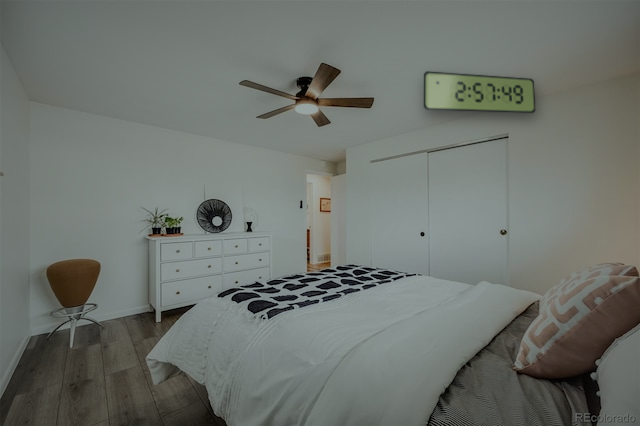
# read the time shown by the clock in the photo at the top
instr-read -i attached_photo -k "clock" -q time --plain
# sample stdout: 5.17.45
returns 2.57.49
